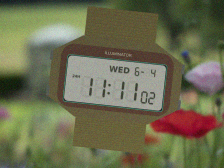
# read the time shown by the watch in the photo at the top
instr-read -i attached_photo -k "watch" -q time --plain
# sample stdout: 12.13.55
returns 11.11.02
